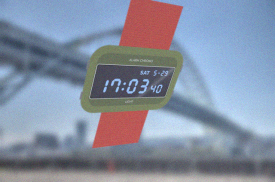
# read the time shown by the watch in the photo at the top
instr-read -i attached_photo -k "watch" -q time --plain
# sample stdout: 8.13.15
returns 17.03.40
